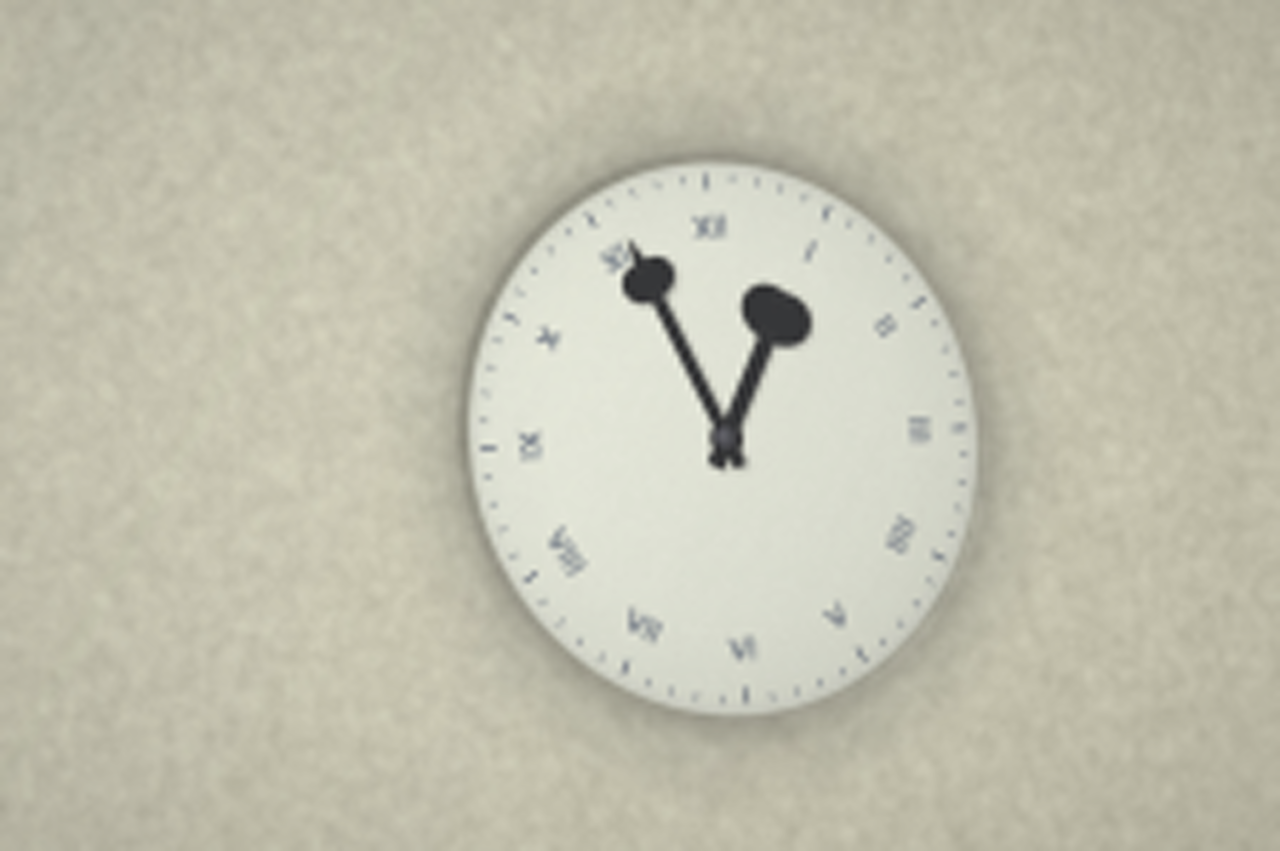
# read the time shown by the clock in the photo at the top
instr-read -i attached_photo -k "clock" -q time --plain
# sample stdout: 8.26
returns 12.56
